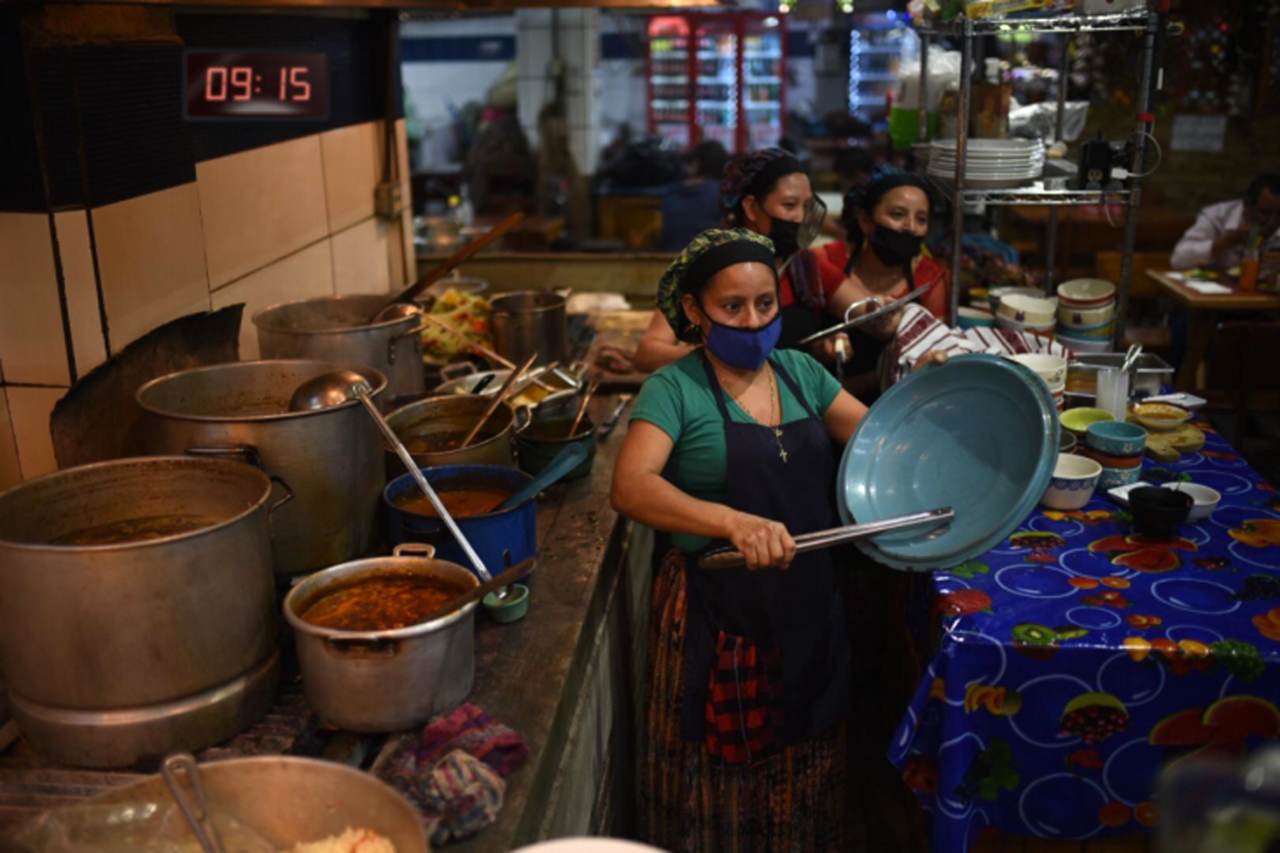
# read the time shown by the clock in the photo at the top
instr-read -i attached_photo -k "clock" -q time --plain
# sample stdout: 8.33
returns 9.15
